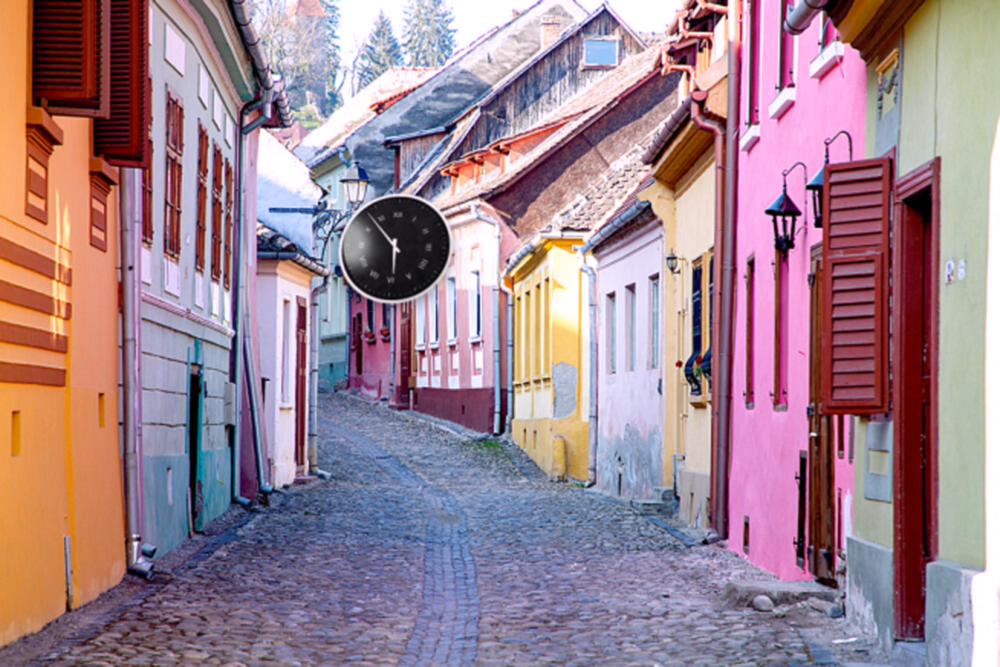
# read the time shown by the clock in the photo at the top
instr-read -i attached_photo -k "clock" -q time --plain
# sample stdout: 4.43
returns 5.53
